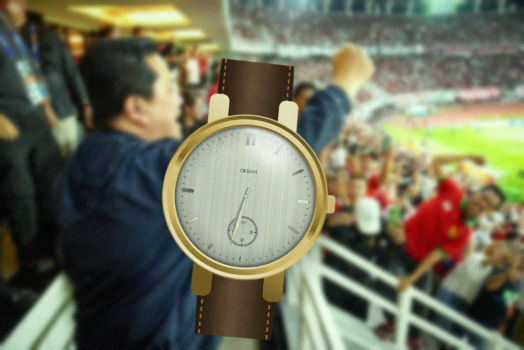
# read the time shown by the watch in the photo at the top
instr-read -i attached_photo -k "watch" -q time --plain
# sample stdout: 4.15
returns 6.32
